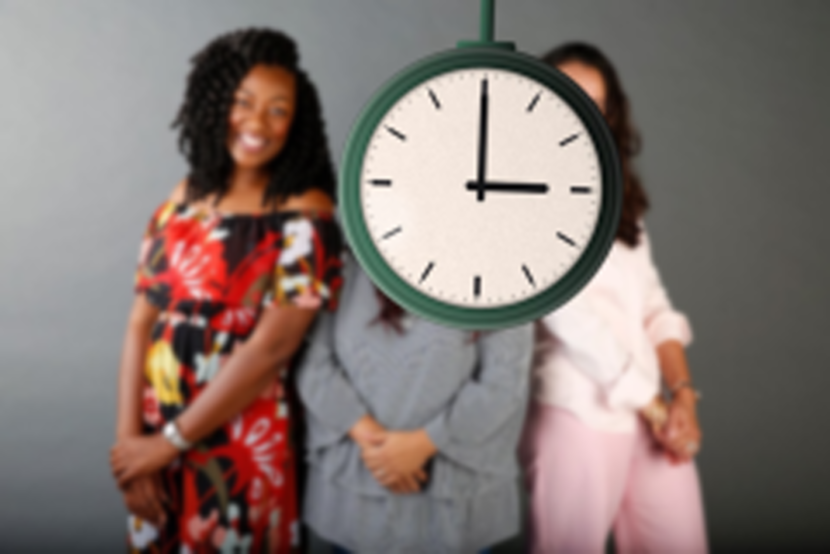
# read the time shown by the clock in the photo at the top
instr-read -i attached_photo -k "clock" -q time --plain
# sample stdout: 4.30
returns 3.00
